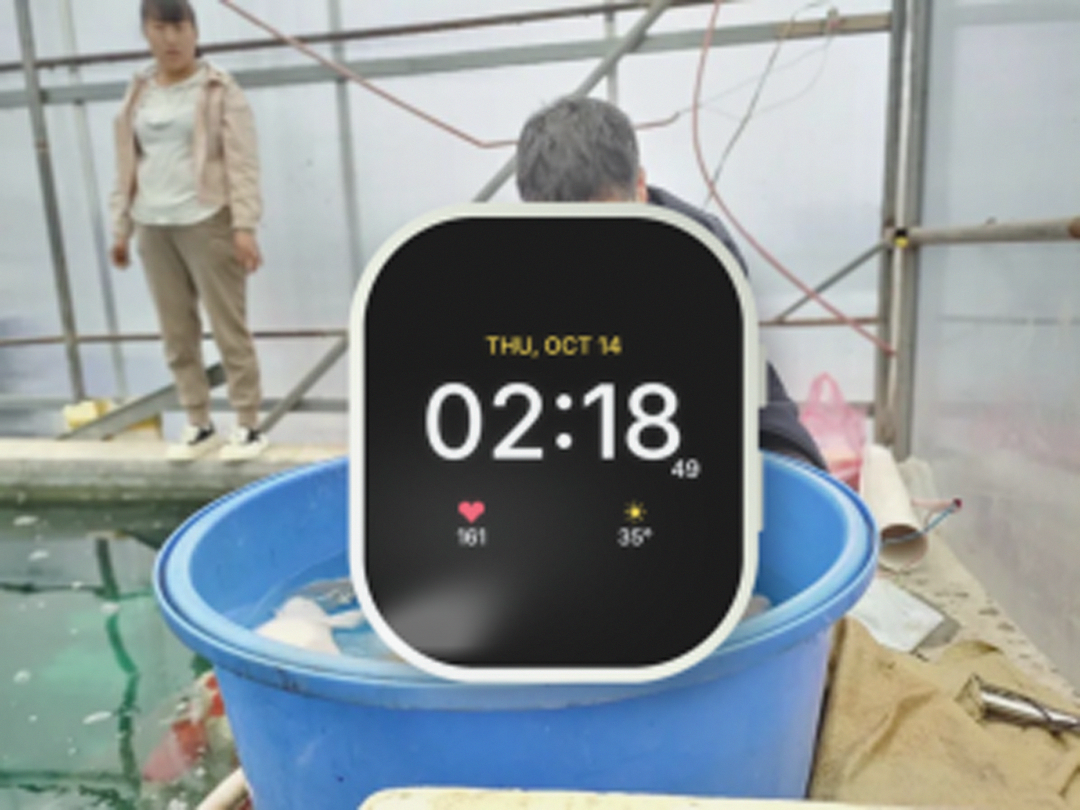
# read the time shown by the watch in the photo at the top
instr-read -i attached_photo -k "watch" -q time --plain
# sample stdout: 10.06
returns 2.18
